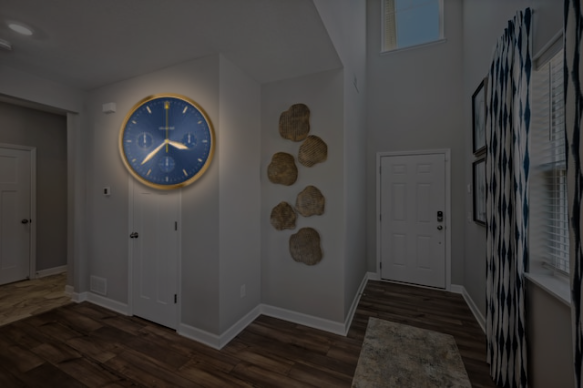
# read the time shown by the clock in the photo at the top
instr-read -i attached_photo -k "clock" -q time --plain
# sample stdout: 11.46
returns 3.38
